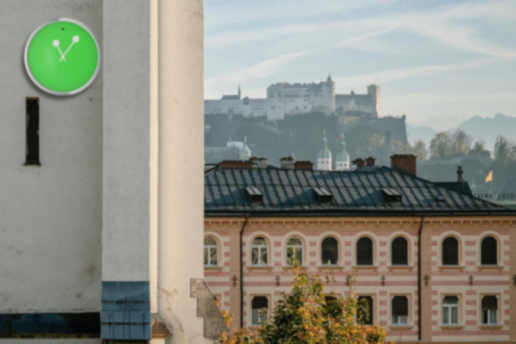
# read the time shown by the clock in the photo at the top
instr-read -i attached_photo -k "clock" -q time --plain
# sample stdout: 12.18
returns 11.06
